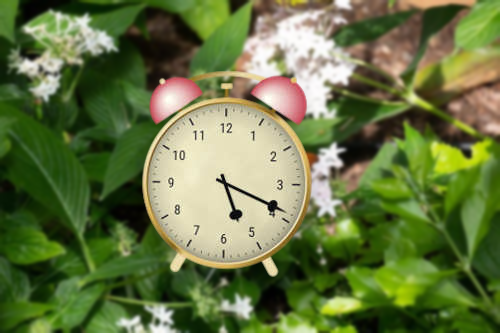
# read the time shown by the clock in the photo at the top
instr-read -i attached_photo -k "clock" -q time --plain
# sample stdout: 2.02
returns 5.19
